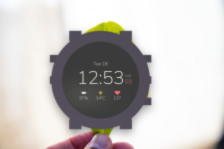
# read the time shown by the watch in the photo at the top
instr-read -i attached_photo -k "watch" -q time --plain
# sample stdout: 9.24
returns 12.53
